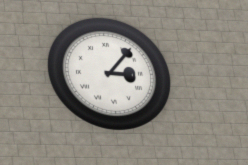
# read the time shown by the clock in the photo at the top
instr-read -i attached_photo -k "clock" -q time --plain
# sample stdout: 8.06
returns 3.07
